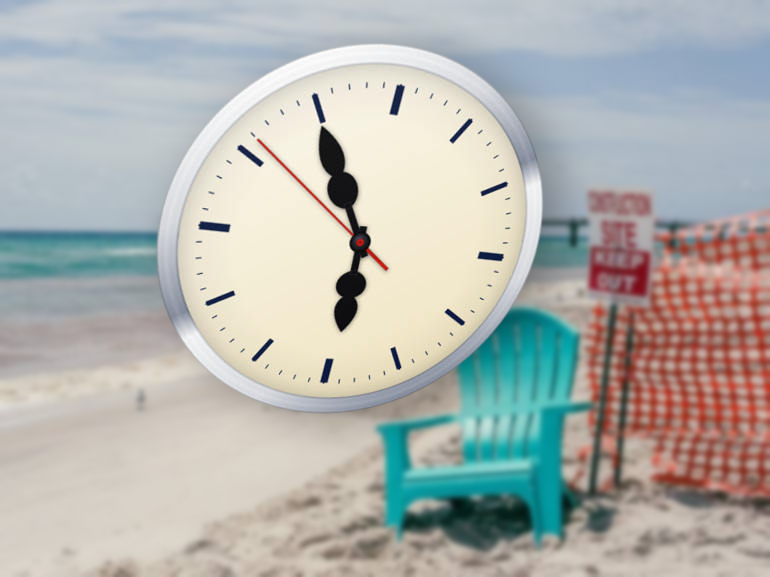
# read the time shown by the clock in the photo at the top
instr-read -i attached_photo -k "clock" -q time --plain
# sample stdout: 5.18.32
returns 5.54.51
